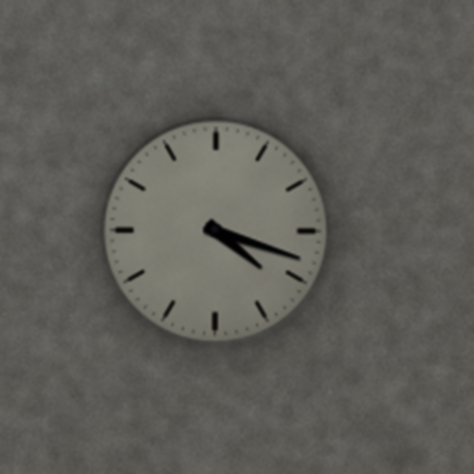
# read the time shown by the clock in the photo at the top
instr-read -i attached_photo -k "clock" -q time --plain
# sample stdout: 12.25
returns 4.18
